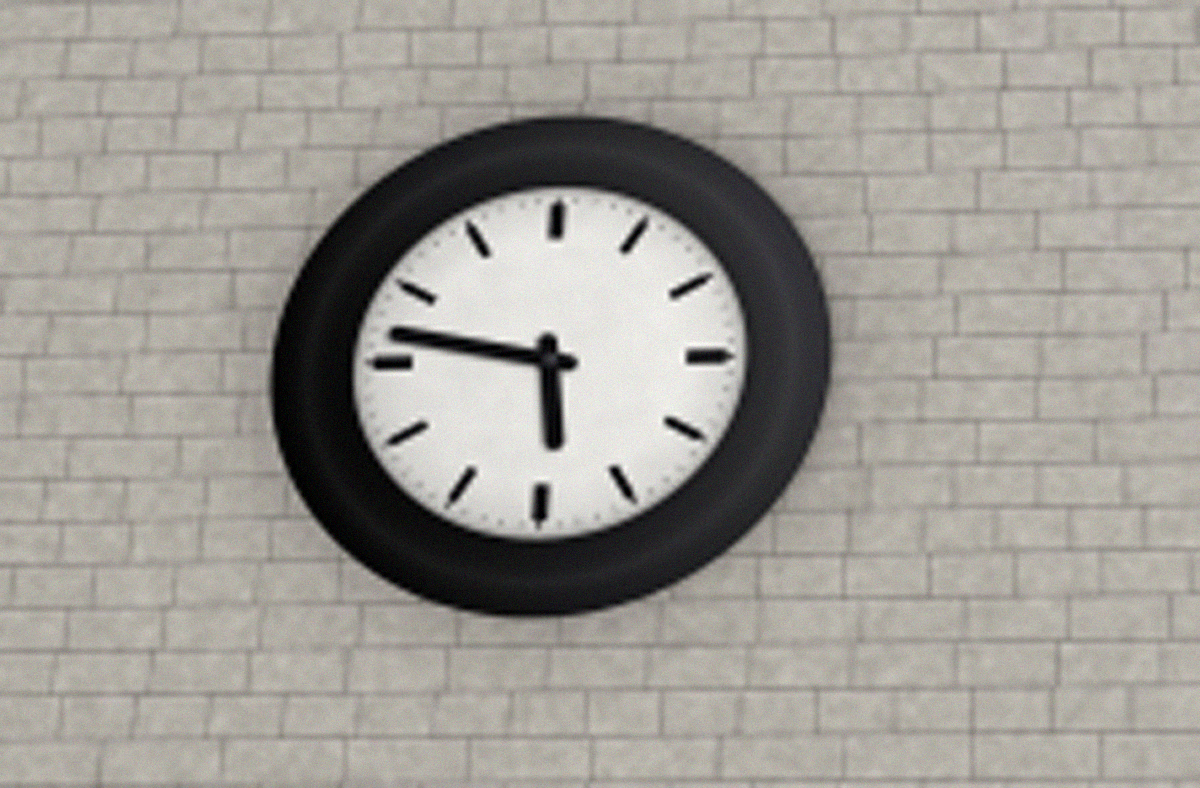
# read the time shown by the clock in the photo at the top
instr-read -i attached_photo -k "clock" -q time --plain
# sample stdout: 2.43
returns 5.47
